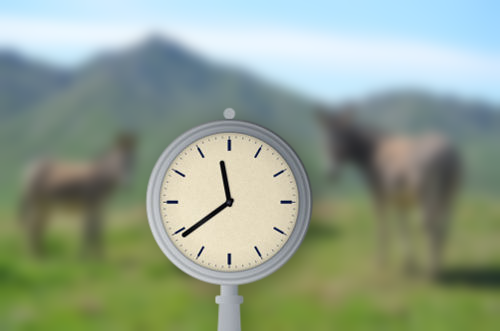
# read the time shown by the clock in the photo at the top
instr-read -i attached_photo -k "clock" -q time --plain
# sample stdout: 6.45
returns 11.39
